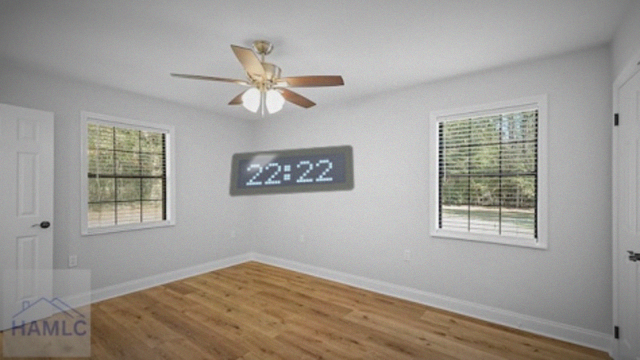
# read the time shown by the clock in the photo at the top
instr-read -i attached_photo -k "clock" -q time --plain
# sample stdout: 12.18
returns 22.22
